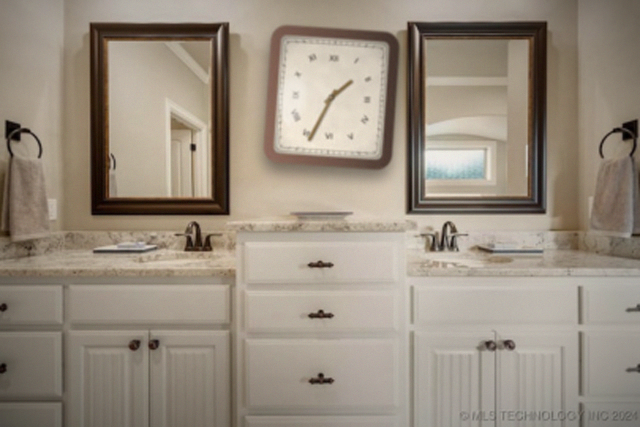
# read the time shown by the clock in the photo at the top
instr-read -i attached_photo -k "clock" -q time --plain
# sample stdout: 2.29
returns 1.34
